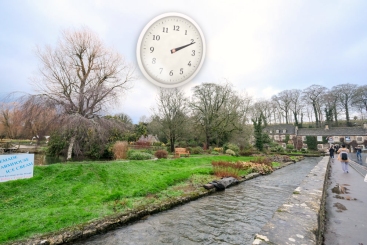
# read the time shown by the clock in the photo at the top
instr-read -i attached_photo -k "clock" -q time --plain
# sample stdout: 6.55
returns 2.11
